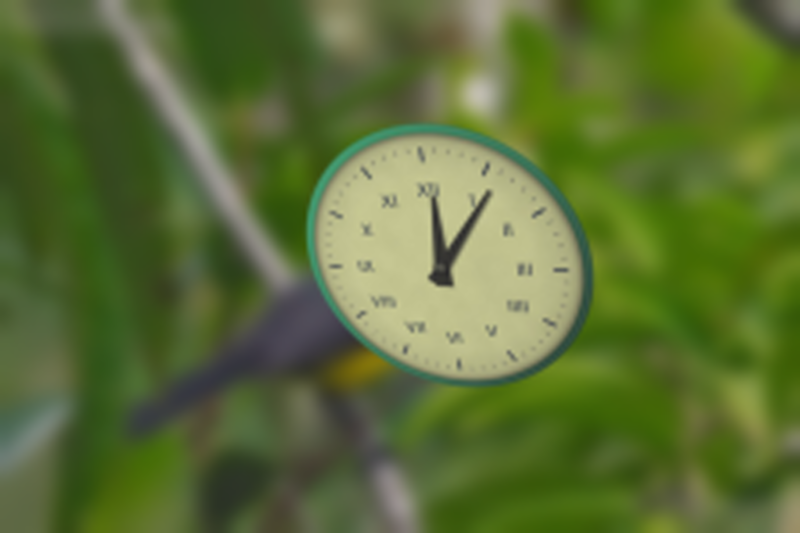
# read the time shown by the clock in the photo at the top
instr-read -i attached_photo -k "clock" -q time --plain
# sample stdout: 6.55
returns 12.06
